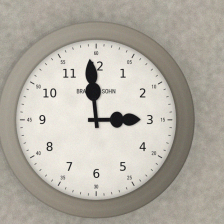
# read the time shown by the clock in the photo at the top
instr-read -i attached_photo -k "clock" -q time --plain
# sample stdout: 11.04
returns 2.59
